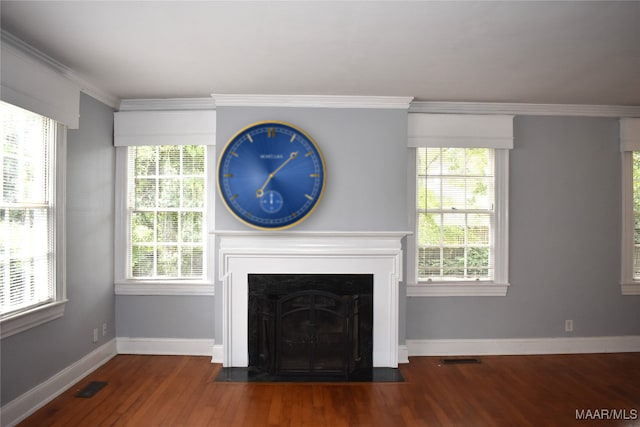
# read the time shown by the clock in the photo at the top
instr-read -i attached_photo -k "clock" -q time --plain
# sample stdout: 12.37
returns 7.08
